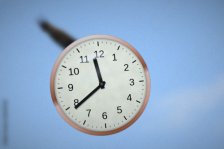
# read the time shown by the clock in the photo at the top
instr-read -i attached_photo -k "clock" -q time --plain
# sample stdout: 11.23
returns 11.39
